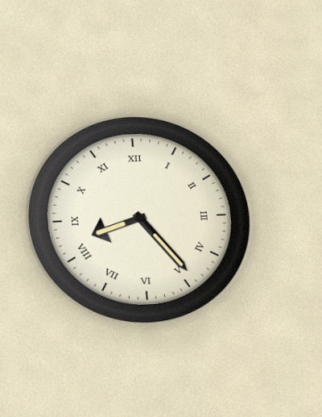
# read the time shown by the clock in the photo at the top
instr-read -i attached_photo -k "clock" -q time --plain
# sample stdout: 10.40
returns 8.24
